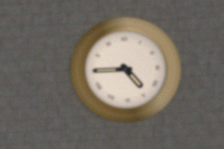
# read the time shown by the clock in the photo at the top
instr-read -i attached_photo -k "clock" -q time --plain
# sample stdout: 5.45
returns 4.45
